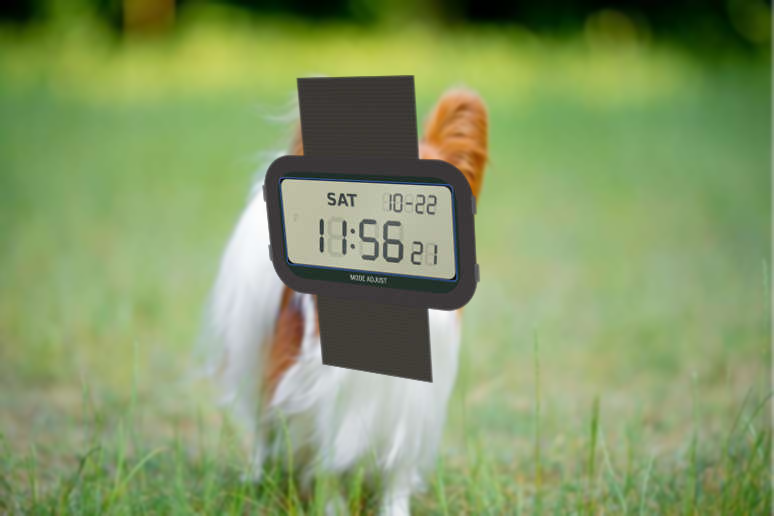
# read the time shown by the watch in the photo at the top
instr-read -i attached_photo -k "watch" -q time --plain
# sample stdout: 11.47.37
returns 11.56.21
